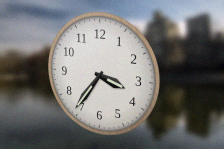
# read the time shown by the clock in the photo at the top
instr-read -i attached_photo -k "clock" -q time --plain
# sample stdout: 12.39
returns 3.36
